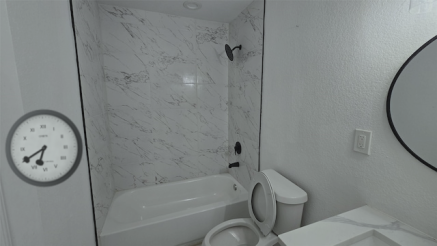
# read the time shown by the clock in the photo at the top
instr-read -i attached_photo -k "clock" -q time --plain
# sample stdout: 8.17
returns 6.40
